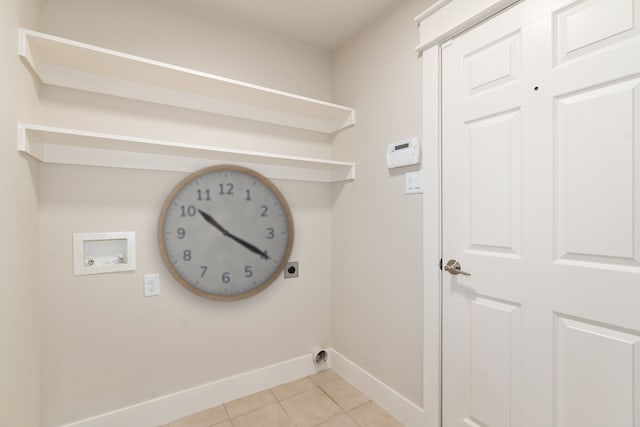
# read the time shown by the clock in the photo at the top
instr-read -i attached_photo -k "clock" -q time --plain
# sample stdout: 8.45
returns 10.20
